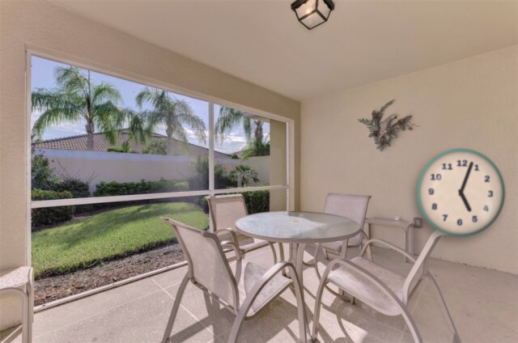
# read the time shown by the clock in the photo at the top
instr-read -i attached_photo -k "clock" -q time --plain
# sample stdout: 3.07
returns 5.03
